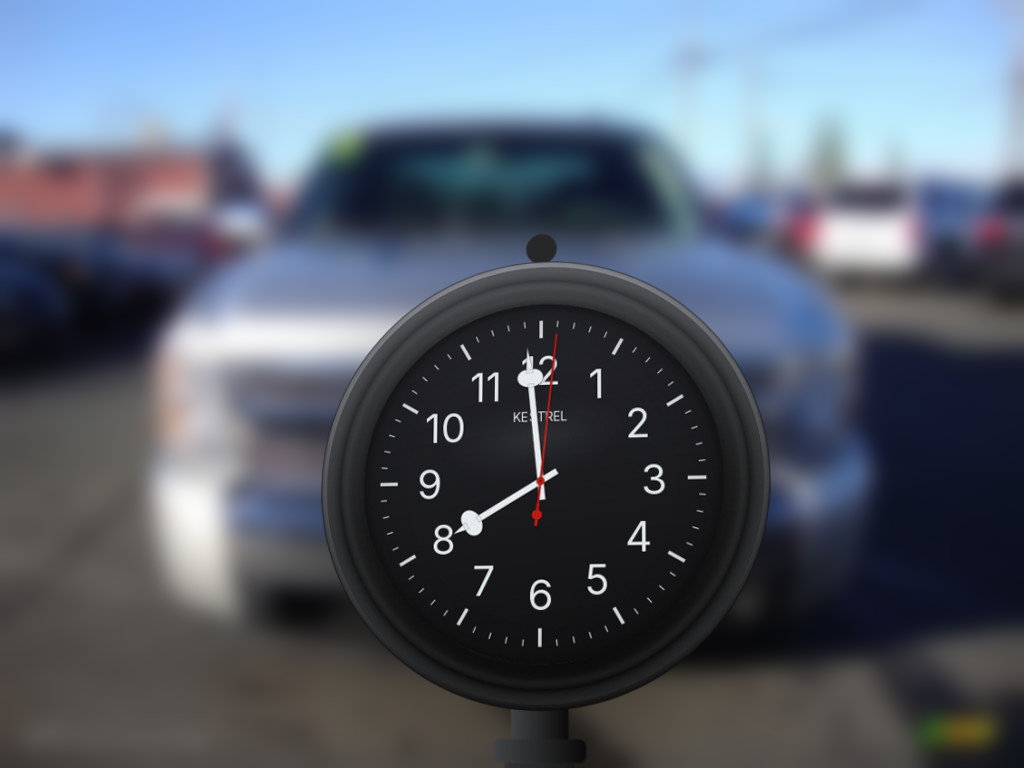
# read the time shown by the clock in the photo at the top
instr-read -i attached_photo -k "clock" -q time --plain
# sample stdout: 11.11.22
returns 7.59.01
